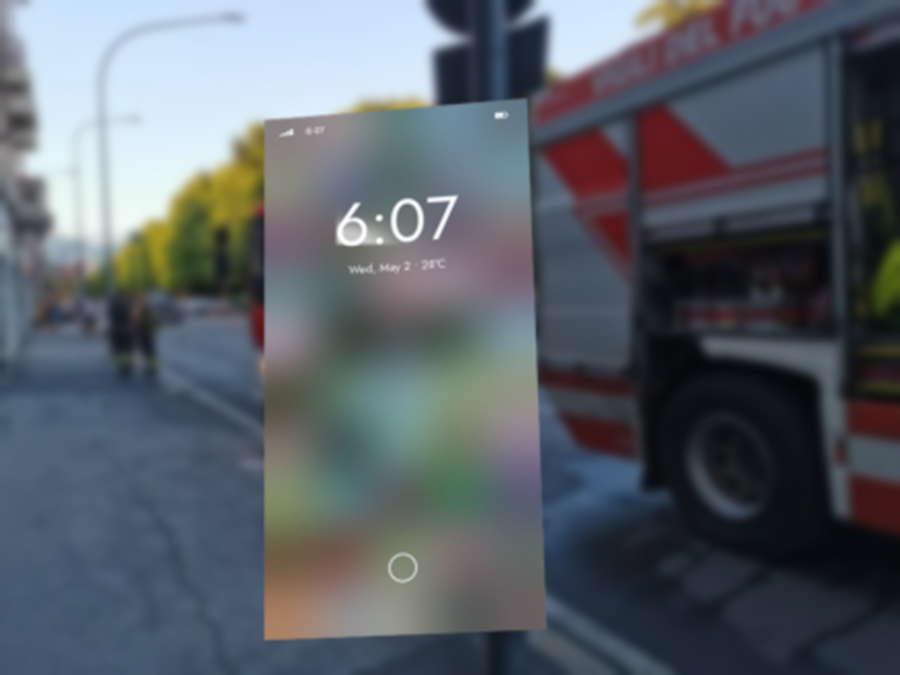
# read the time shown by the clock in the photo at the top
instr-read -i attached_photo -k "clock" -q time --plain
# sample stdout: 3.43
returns 6.07
